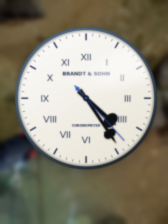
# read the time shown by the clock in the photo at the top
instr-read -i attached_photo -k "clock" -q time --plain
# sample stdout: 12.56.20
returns 4.24.23
